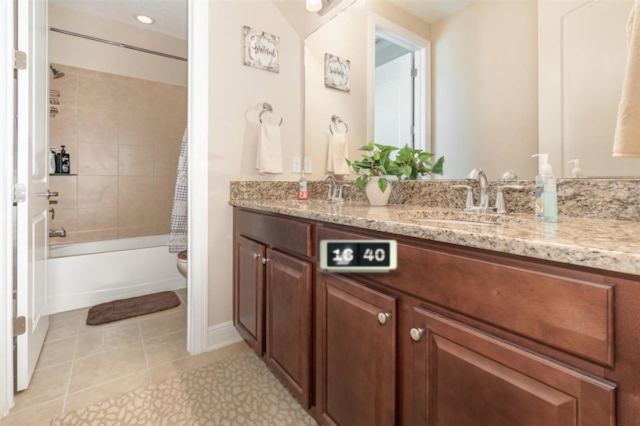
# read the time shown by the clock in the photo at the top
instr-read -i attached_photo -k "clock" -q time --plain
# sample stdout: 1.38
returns 16.40
